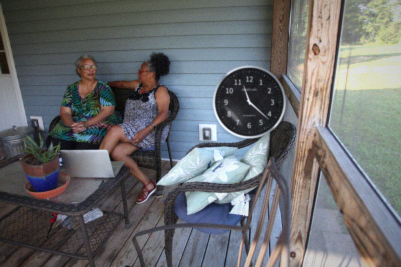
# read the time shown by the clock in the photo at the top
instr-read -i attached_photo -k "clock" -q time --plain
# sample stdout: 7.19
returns 11.22
